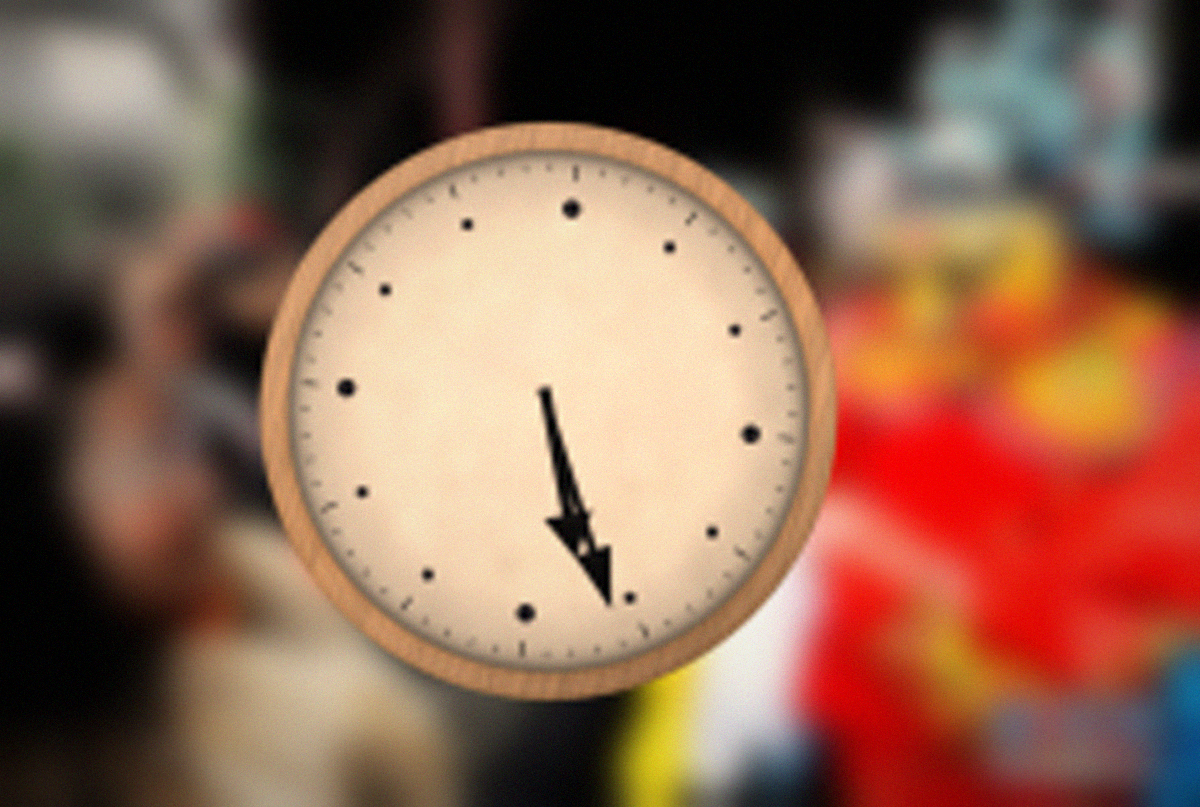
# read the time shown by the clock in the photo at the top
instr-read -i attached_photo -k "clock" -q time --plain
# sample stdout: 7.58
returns 5.26
